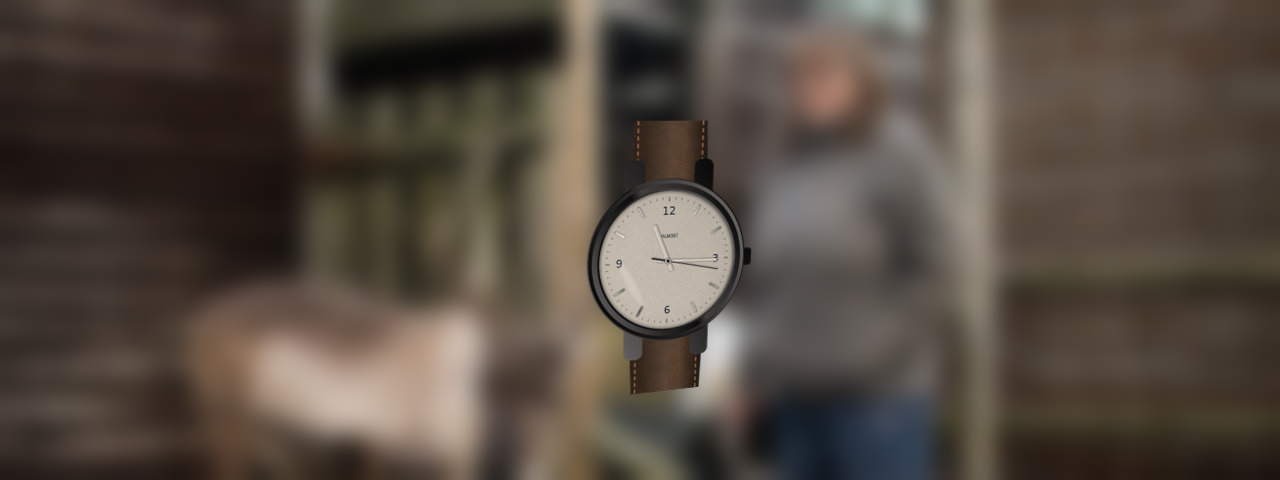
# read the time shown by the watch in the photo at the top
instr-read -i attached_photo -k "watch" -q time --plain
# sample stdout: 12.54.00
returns 11.15.17
